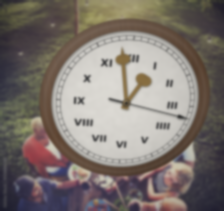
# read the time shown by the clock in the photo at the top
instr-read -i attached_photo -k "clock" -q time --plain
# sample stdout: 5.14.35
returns 12.58.17
